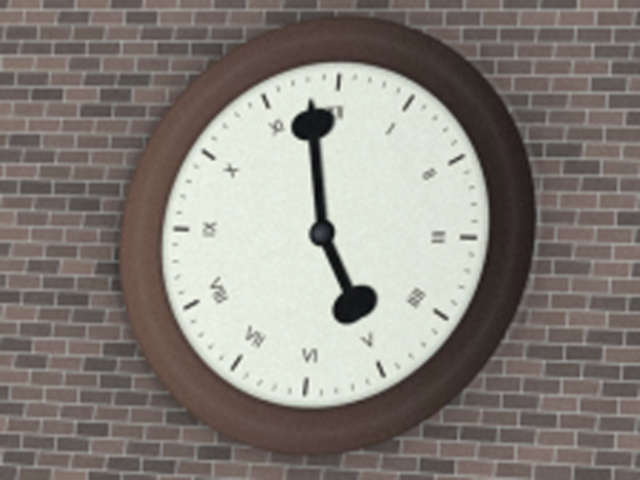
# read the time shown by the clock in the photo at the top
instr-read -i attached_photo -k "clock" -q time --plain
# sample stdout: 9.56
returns 4.58
